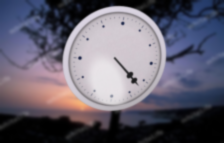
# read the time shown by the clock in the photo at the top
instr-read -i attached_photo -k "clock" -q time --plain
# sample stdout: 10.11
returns 4.22
